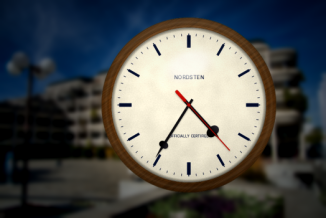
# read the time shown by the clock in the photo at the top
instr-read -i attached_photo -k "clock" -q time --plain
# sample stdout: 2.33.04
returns 4.35.23
